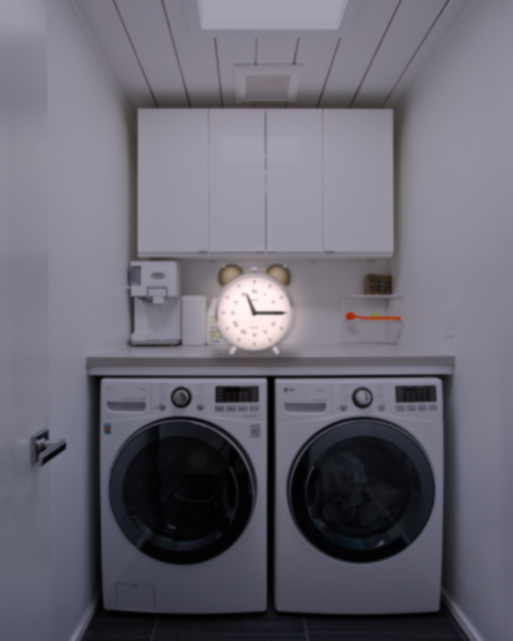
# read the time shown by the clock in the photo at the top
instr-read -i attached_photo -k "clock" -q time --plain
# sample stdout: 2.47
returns 11.15
